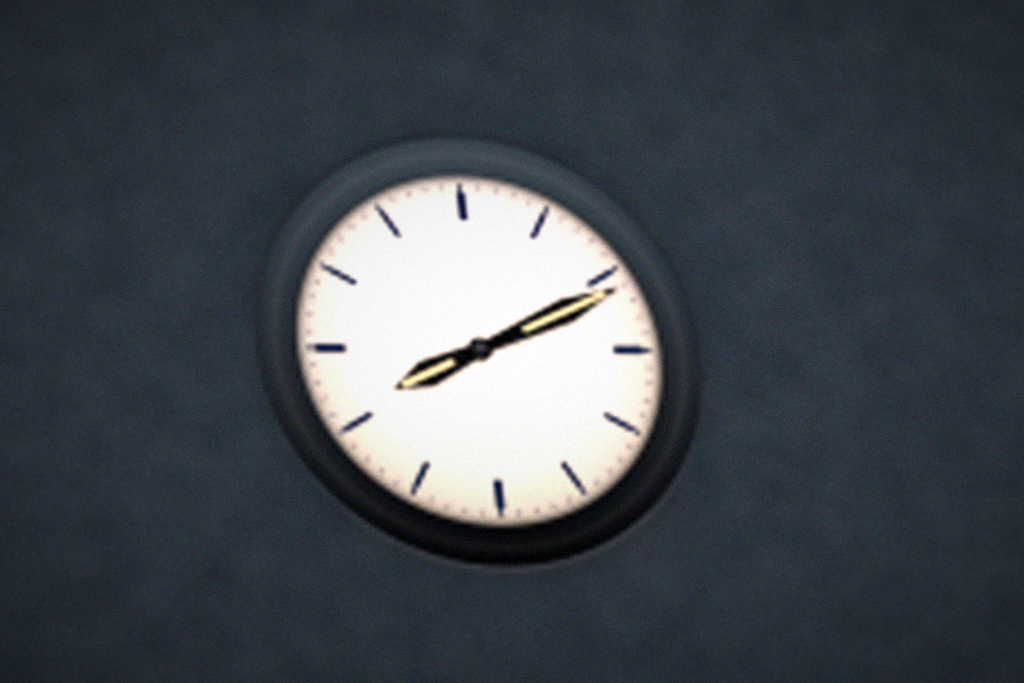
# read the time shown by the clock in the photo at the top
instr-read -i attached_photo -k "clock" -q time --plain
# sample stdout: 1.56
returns 8.11
